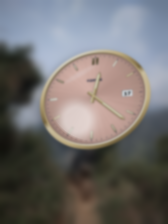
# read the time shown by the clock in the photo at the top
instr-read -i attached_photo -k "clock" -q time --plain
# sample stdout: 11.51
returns 12.22
